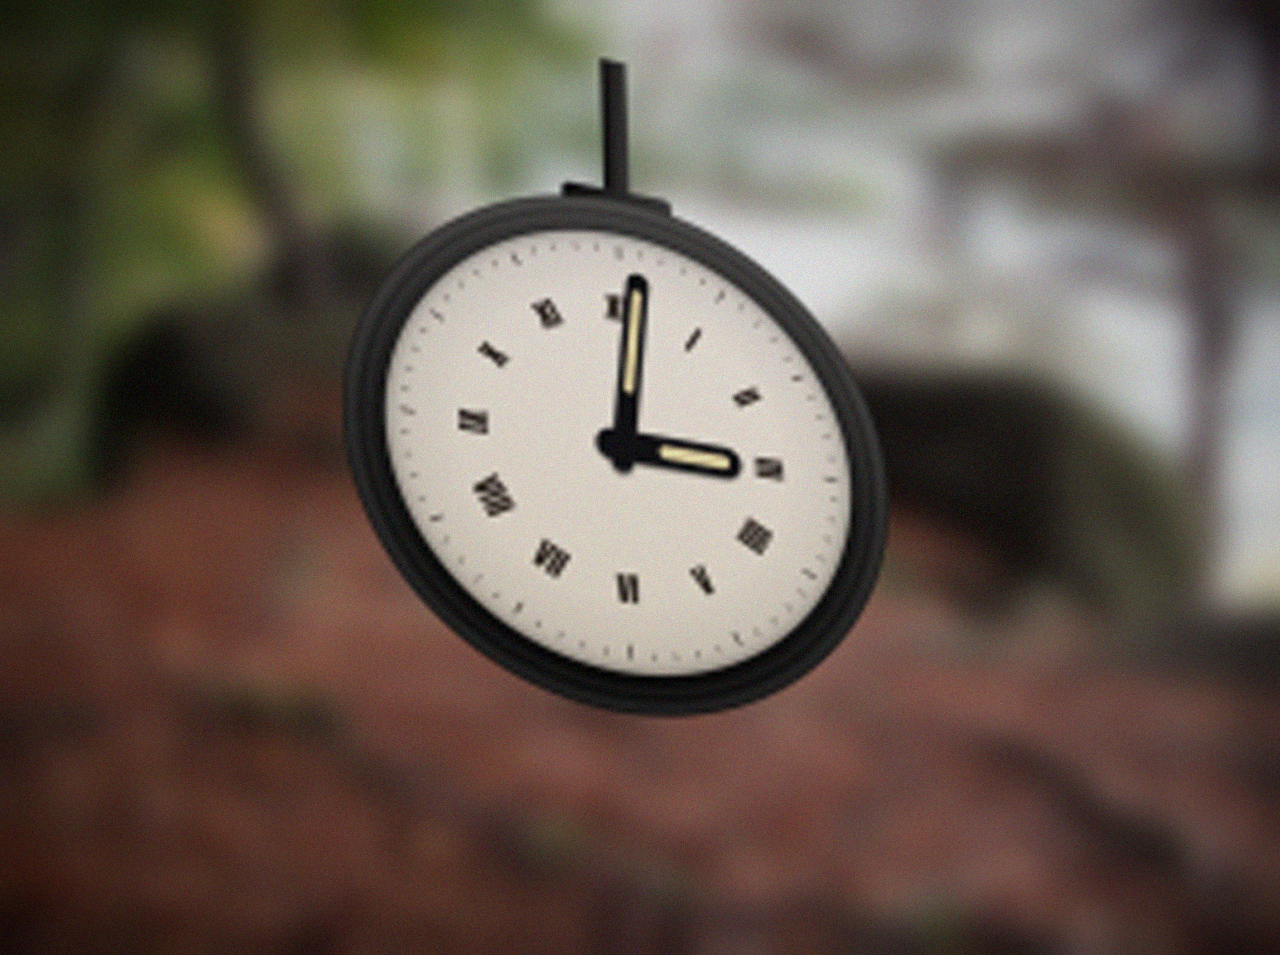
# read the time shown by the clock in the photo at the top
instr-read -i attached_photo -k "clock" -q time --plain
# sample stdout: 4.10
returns 3.01
